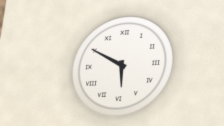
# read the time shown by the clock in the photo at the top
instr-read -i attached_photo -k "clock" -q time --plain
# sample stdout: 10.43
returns 5.50
